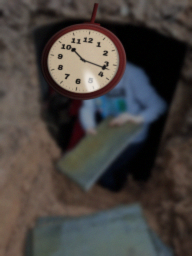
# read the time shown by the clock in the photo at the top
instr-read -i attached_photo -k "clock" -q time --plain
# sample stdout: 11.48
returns 10.17
